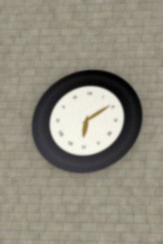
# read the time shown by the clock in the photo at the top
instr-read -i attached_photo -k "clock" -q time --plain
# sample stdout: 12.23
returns 6.09
